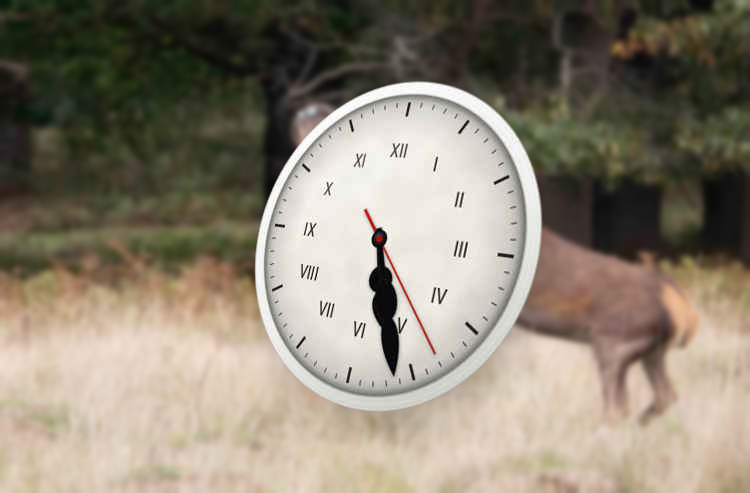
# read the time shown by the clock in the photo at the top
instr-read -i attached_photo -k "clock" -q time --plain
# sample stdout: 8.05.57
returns 5.26.23
